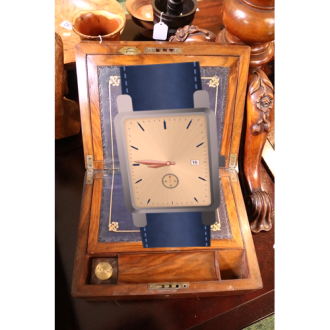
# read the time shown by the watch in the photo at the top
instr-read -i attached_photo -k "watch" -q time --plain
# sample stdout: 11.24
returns 8.46
